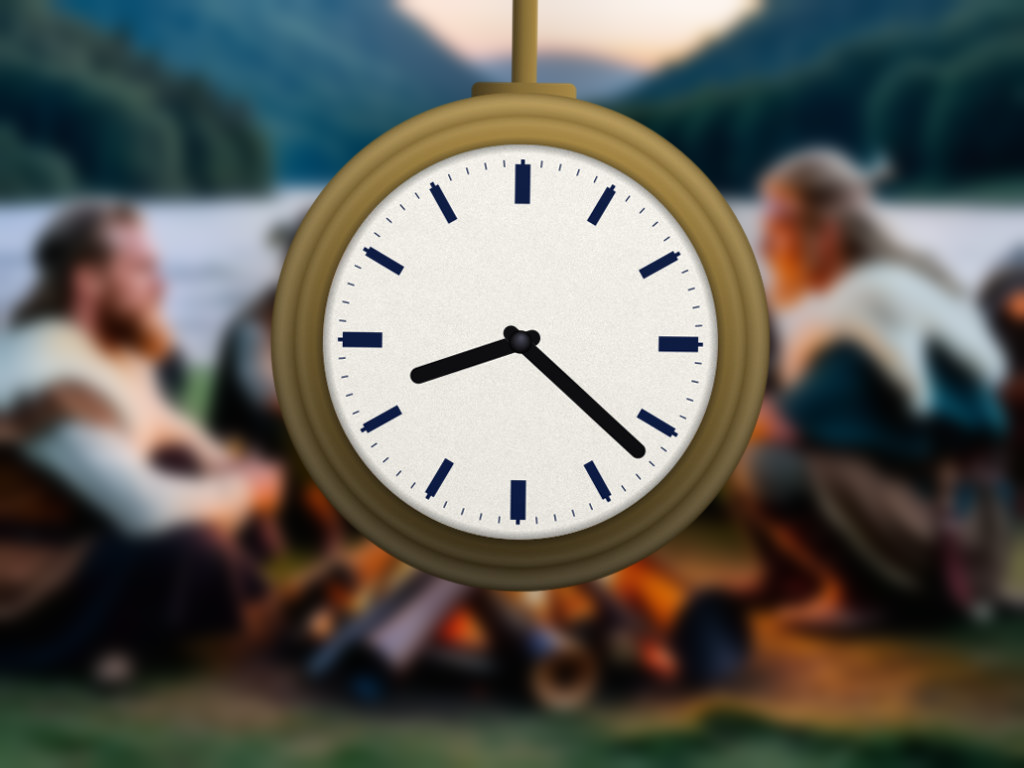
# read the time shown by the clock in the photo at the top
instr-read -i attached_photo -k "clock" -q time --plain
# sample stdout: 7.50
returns 8.22
